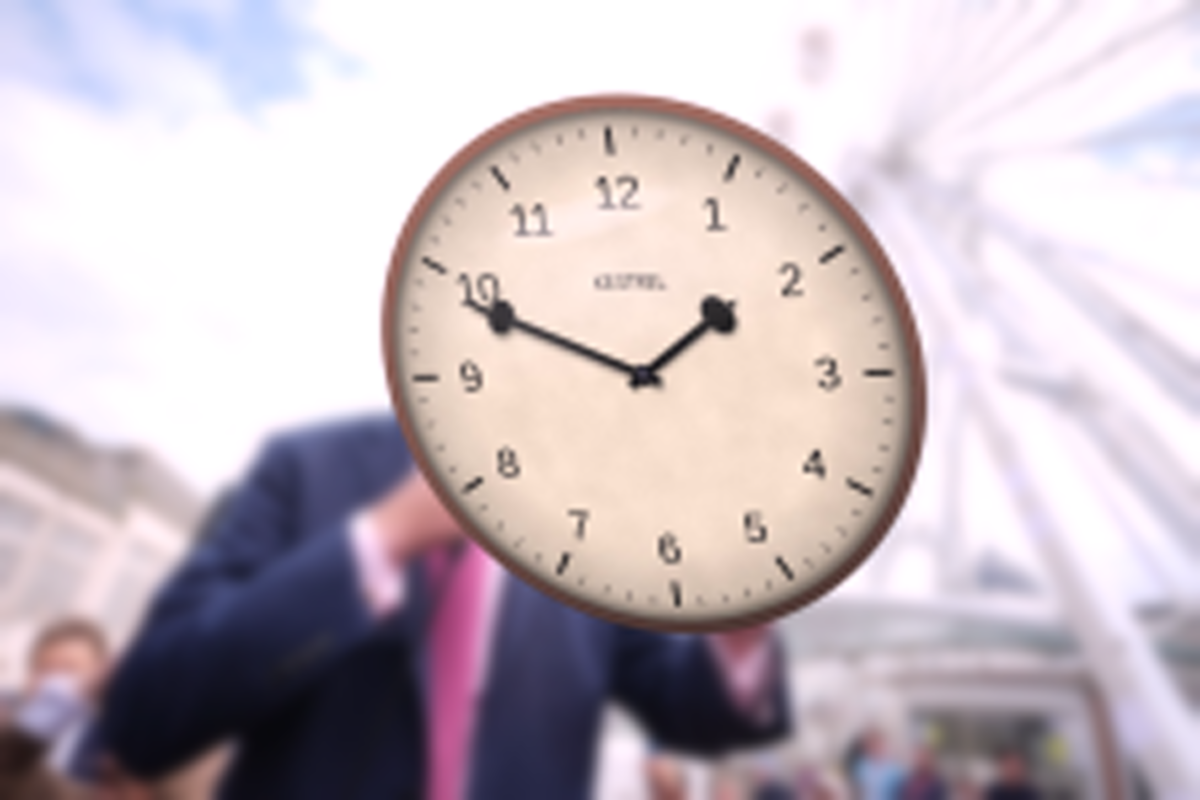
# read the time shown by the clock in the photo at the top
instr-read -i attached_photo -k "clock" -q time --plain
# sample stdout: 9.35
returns 1.49
